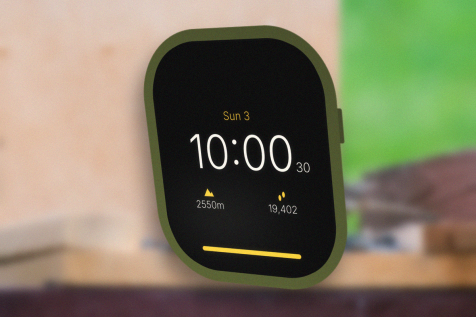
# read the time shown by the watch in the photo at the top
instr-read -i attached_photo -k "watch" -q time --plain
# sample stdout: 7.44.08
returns 10.00.30
